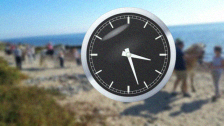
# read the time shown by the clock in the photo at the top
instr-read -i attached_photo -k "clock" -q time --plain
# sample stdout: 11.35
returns 3.27
